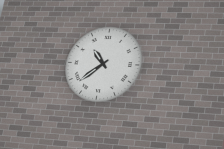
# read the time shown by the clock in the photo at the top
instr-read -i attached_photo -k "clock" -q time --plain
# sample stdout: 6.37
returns 10.38
